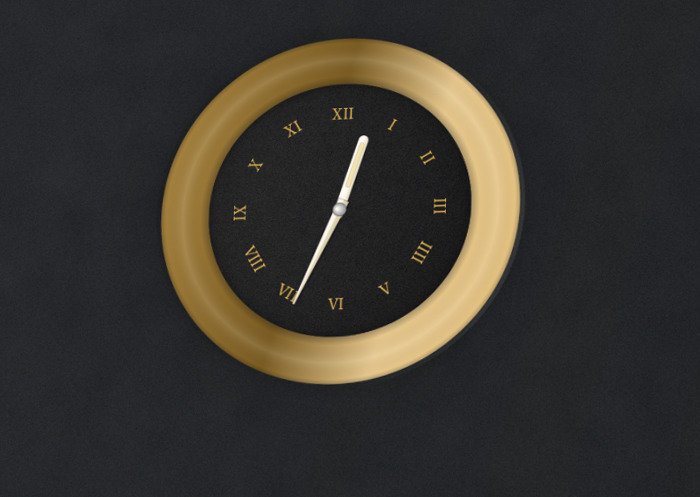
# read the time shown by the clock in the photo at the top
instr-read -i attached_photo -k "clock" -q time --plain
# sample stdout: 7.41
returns 12.34
